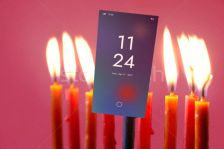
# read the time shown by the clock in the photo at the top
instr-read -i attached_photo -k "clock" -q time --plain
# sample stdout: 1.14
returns 11.24
